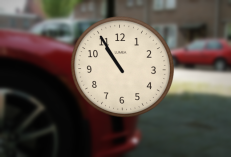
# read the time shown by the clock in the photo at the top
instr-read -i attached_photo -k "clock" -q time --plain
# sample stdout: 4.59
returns 10.55
